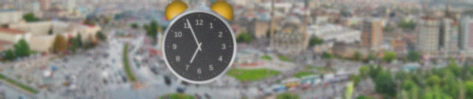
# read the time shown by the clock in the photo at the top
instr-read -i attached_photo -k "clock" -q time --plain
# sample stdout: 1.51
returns 6.56
